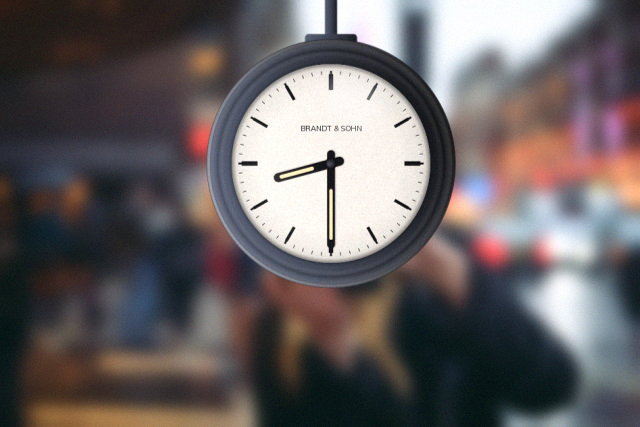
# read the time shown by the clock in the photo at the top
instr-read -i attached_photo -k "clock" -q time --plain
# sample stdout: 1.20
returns 8.30
